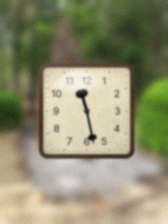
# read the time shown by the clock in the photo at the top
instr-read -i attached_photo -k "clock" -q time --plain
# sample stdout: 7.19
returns 11.28
